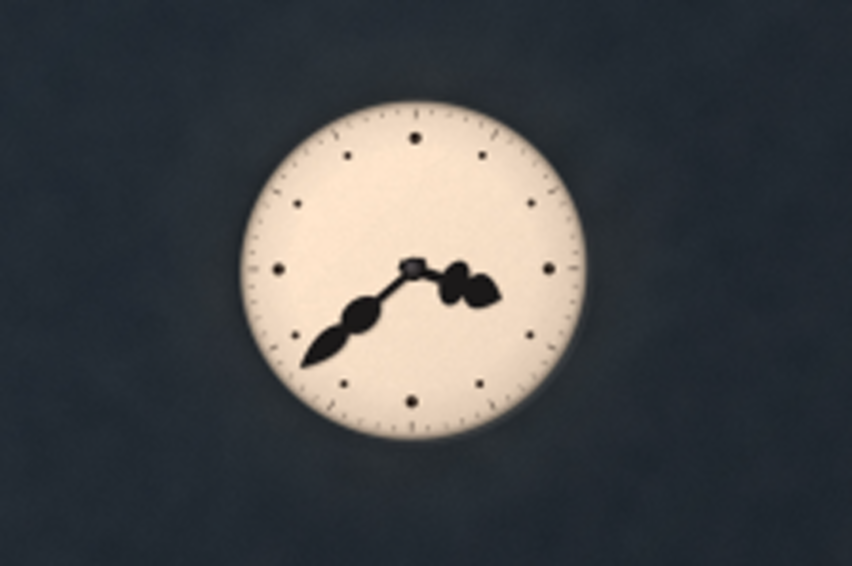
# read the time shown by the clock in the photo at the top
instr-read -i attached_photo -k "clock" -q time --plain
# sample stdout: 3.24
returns 3.38
